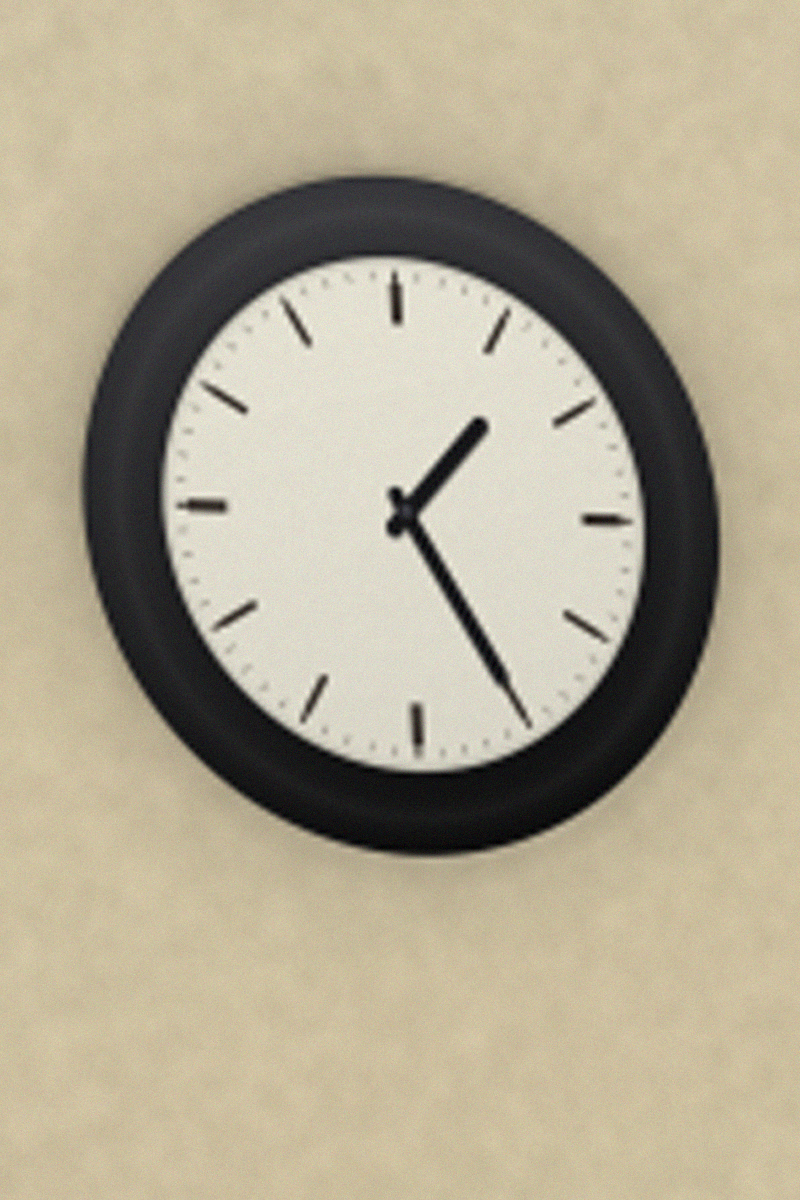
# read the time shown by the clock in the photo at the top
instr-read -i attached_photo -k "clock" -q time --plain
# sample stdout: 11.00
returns 1.25
